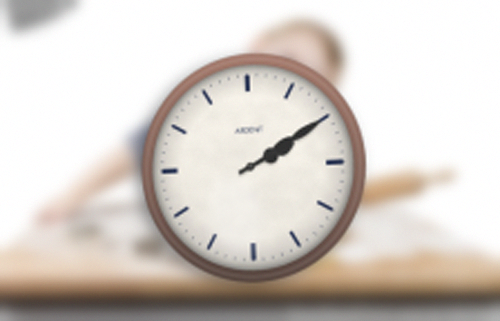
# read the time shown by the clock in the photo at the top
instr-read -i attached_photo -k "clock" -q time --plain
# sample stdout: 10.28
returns 2.10
